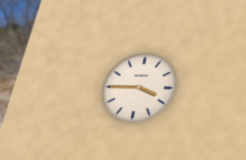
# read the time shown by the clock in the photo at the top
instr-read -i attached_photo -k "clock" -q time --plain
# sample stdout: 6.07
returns 3.45
